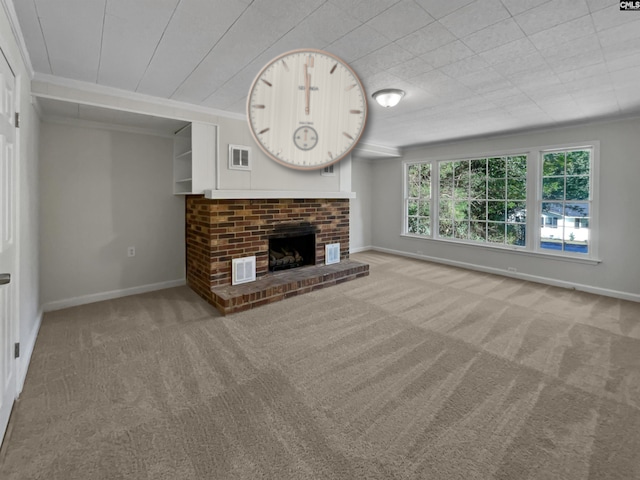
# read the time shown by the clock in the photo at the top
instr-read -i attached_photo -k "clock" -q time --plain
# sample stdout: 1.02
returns 11.59
